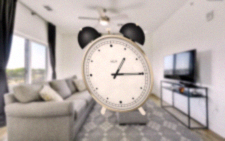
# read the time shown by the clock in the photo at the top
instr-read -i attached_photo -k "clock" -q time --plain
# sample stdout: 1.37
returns 1.15
